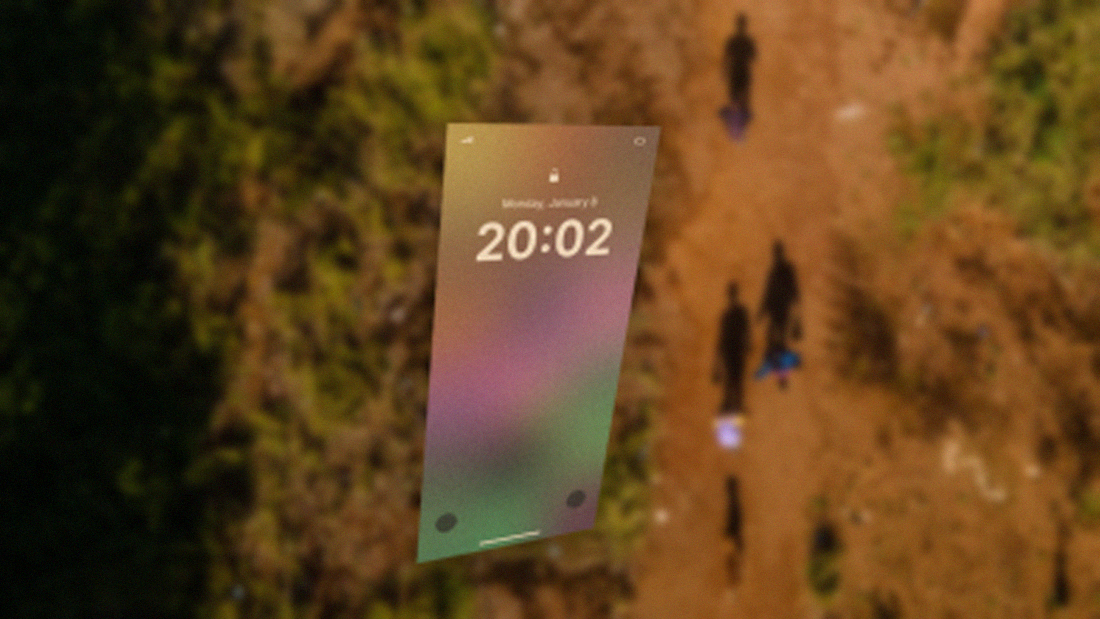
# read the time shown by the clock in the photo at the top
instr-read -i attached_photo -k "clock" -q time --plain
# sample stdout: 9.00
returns 20.02
